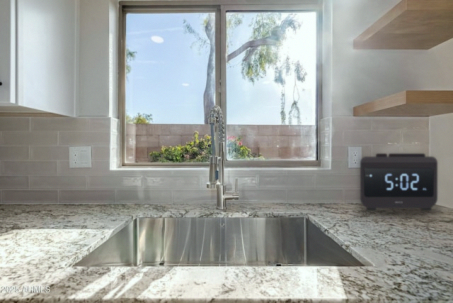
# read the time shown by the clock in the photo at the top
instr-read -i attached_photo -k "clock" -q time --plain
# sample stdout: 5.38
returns 5.02
